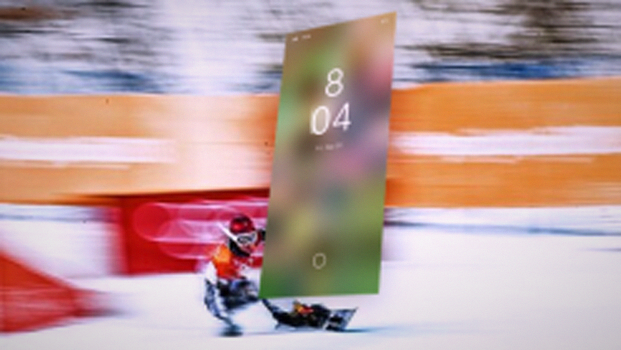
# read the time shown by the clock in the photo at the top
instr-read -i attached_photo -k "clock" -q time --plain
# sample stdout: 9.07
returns 8.04
